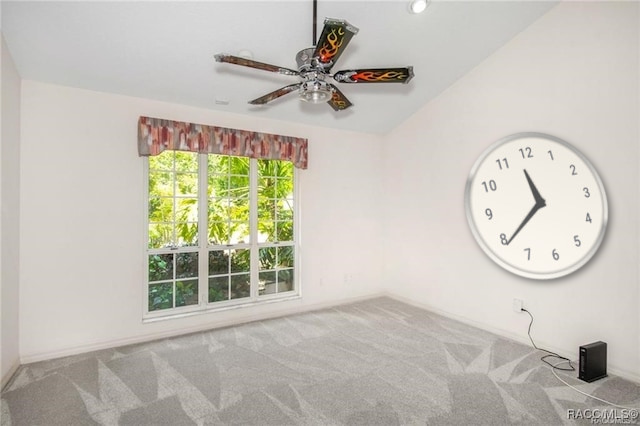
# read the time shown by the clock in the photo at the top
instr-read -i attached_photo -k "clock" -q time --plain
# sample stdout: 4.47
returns 11.39
